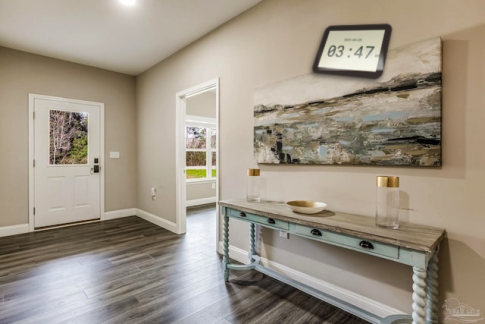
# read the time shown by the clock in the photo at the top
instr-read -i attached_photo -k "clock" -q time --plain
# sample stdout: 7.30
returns 3.47
